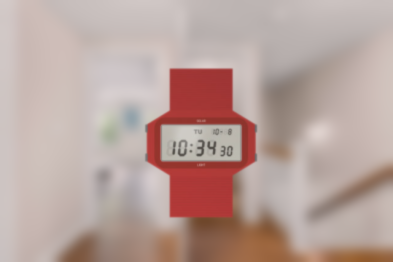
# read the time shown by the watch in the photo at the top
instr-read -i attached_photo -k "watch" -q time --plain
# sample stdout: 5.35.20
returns 10.34.30
